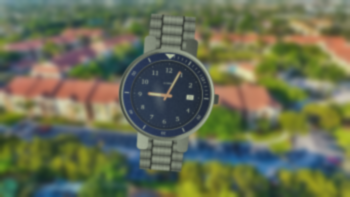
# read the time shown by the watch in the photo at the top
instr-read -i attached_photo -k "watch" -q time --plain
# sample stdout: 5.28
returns 9.04
